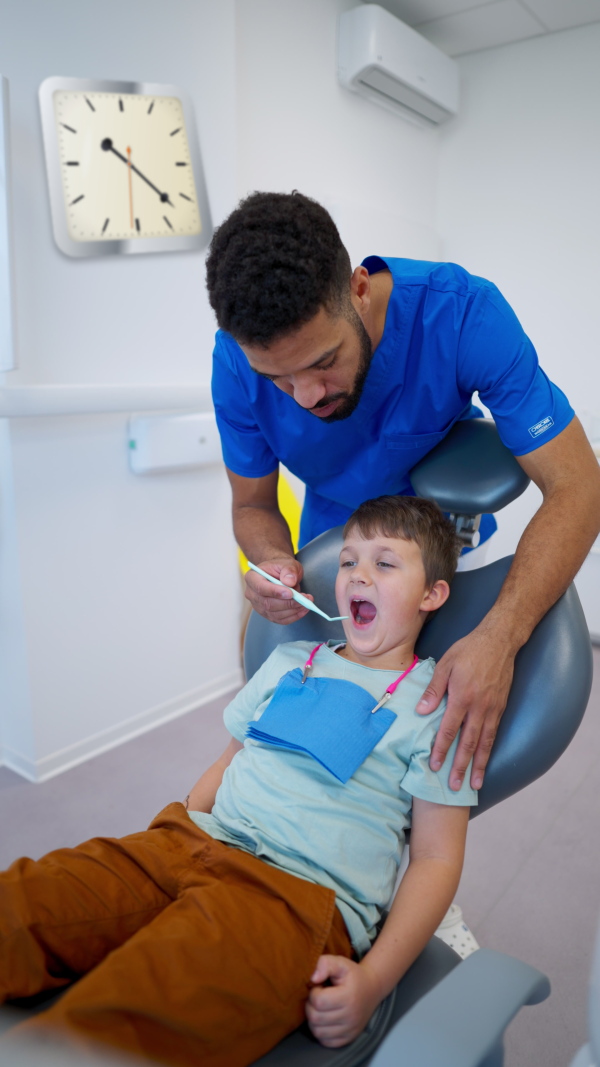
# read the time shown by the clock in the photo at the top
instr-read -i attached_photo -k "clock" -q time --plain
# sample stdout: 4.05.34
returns 10.22.31
